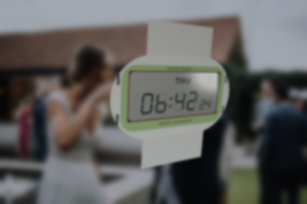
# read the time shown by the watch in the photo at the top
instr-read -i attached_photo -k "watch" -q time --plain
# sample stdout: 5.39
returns 6.42
